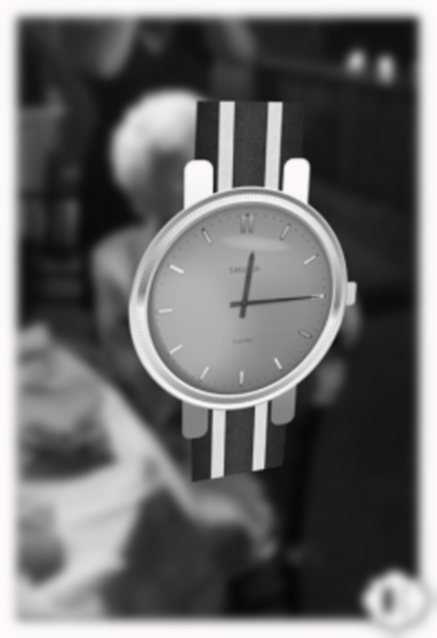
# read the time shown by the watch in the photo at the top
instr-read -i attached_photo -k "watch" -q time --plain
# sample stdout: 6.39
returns 12.15
